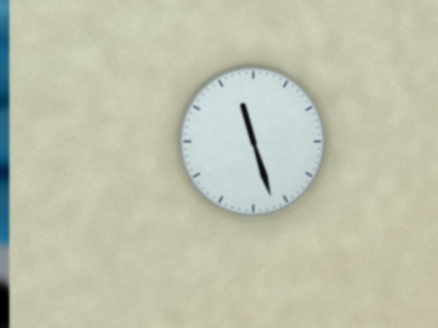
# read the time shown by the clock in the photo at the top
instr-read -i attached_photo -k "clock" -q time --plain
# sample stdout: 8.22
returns 11.27
